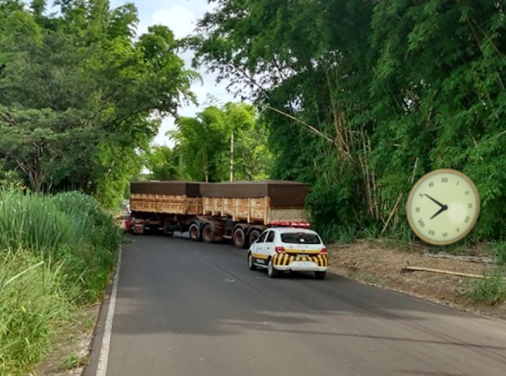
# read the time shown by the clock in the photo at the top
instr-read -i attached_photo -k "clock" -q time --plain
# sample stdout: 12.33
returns 7.51
